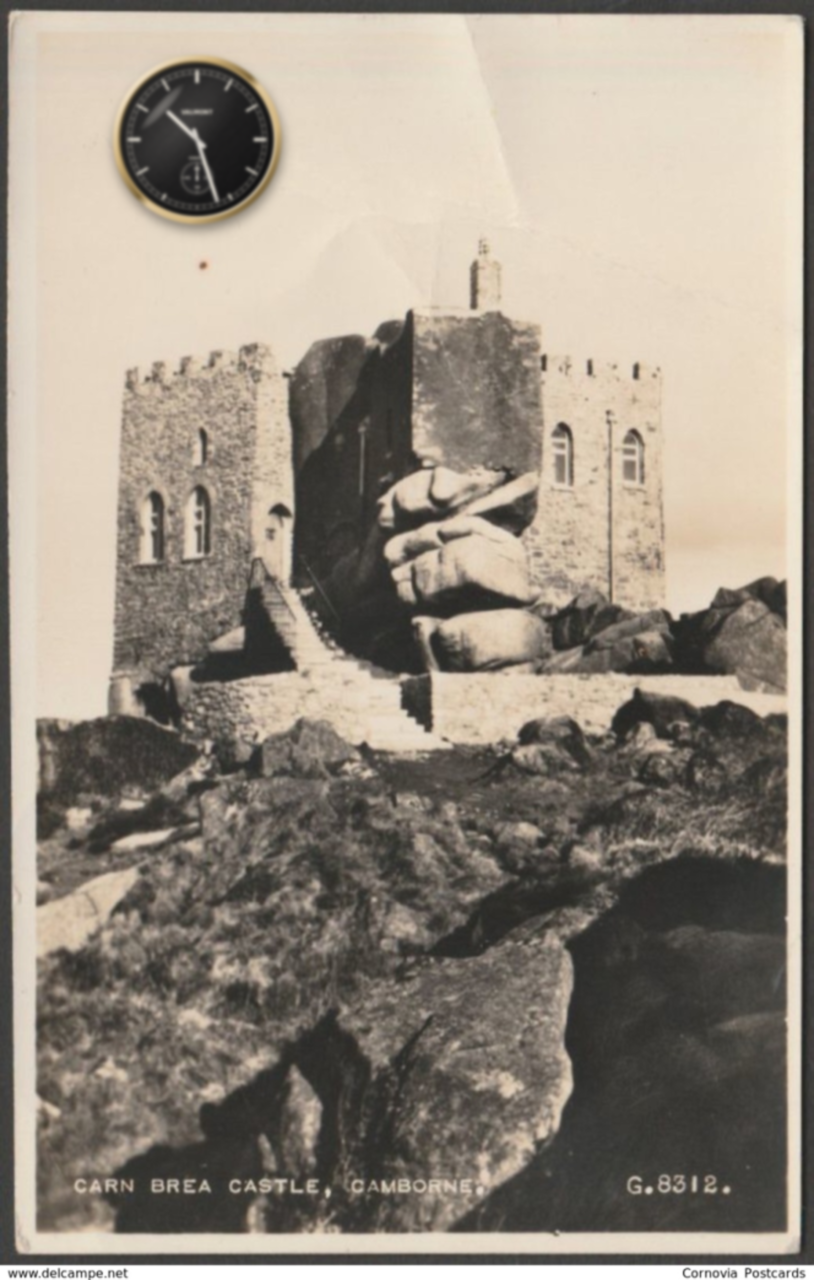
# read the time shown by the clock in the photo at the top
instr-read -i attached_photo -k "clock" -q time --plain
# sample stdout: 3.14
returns 10.27
